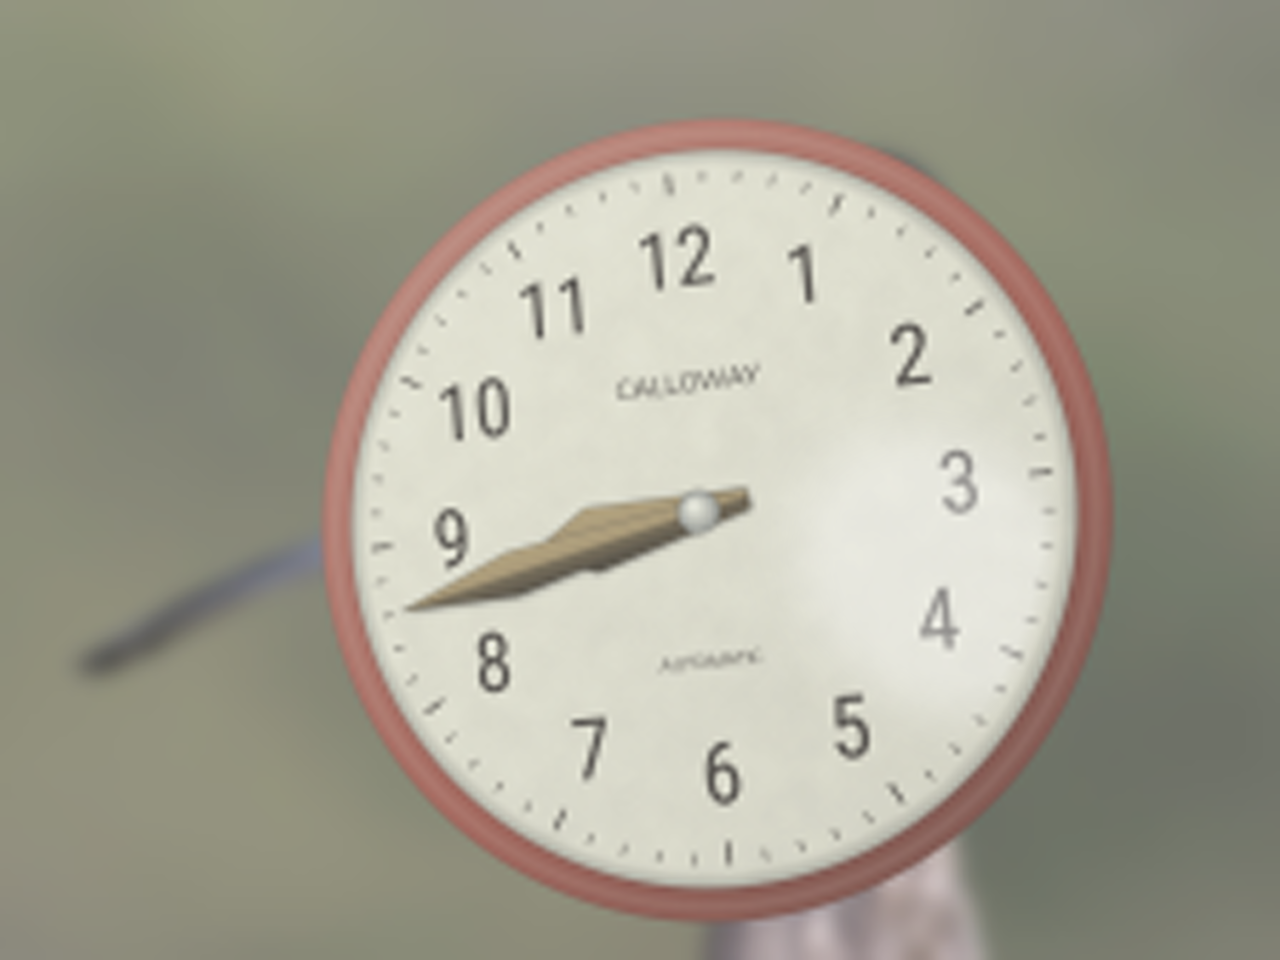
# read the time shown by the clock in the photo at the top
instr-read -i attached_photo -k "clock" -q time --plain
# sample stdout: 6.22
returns 8.43
